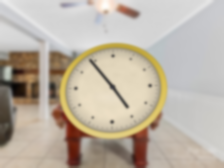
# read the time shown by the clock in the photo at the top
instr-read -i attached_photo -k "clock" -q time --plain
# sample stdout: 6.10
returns 4.54
